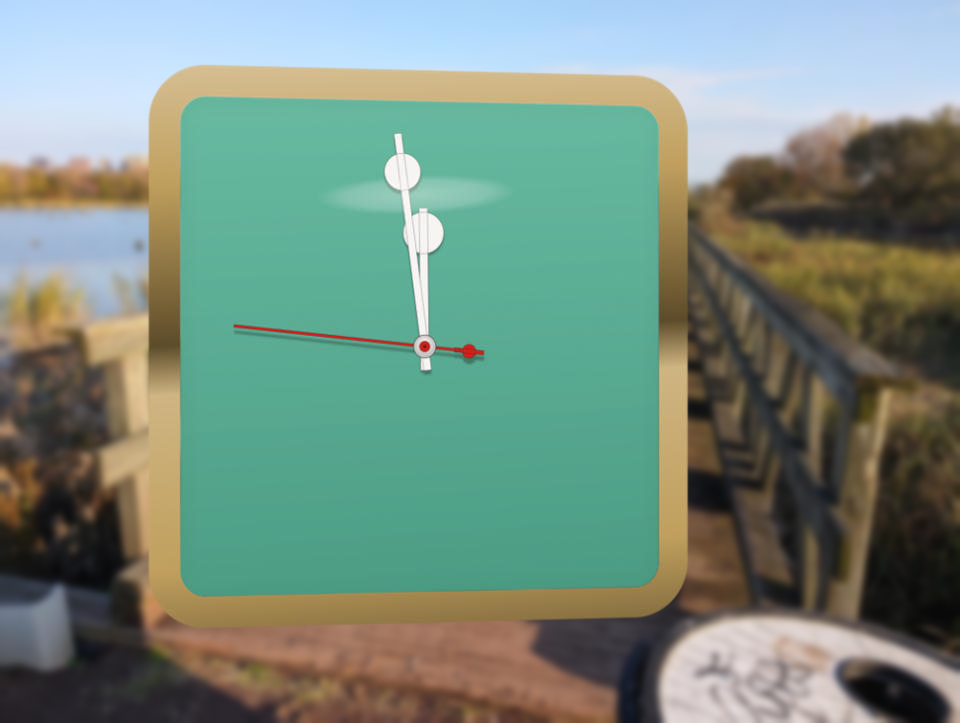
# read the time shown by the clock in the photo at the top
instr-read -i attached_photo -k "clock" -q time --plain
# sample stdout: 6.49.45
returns 11.58.46
